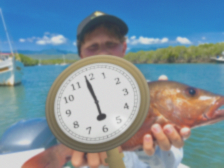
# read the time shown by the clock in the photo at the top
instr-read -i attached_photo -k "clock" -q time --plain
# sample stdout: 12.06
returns 5.59
